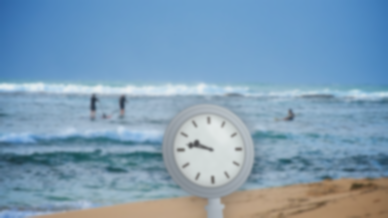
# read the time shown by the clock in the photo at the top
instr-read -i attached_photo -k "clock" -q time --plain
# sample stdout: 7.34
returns 9.47
